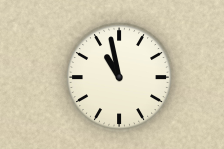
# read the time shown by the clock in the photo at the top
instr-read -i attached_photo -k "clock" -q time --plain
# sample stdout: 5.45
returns 10.58
